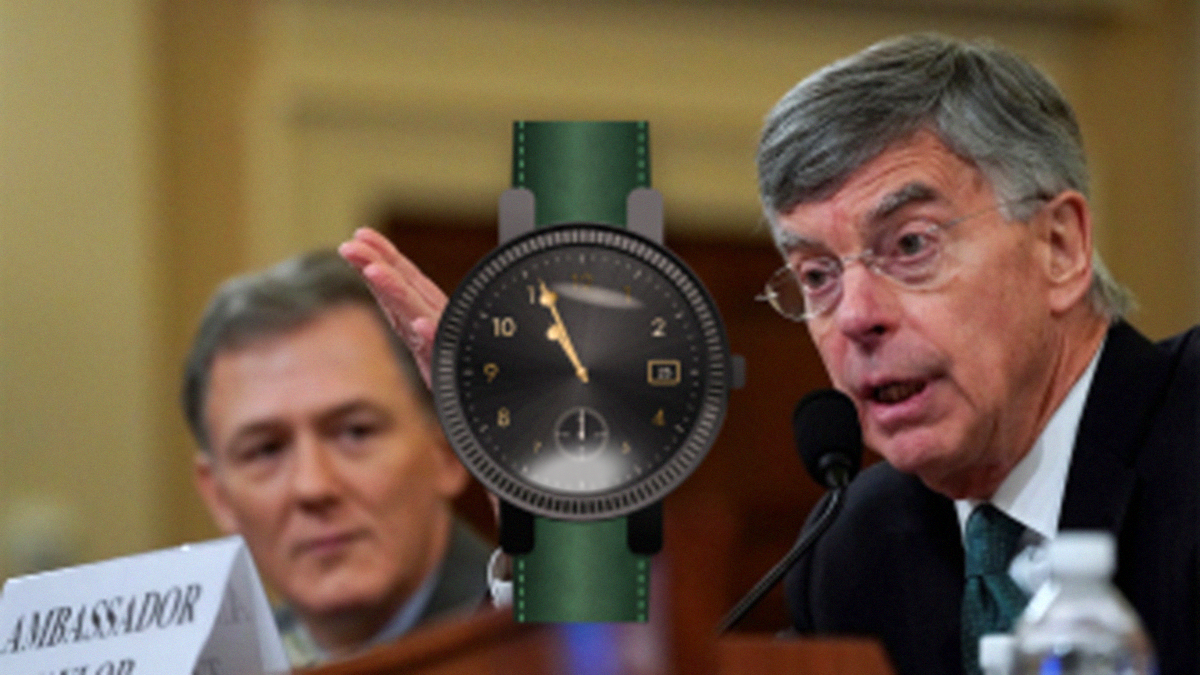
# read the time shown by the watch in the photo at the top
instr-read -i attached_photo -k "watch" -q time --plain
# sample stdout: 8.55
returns 10.56
